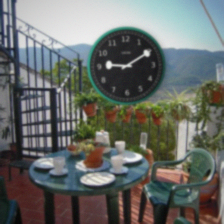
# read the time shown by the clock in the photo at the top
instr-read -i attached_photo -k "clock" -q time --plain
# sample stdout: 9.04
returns 9.10
